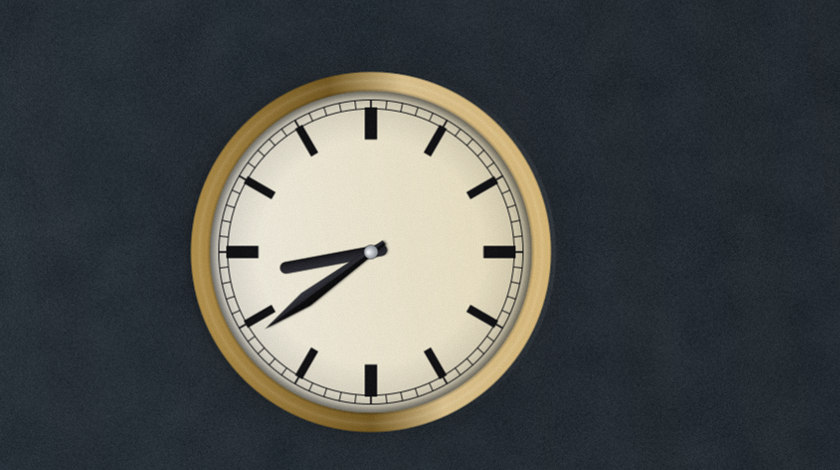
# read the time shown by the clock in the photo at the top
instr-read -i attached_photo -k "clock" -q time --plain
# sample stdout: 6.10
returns 8.39
